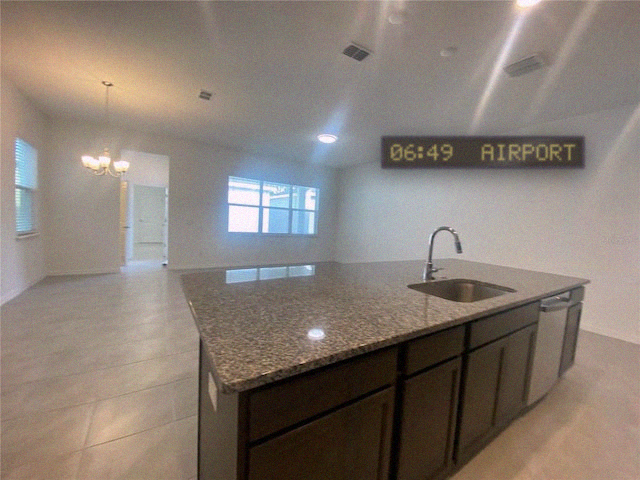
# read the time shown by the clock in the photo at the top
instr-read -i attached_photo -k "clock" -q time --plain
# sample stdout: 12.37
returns 6.49
